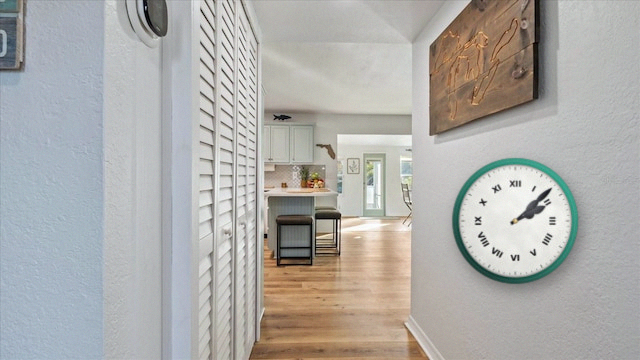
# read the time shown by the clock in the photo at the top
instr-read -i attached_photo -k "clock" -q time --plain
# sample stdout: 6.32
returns 2.08
